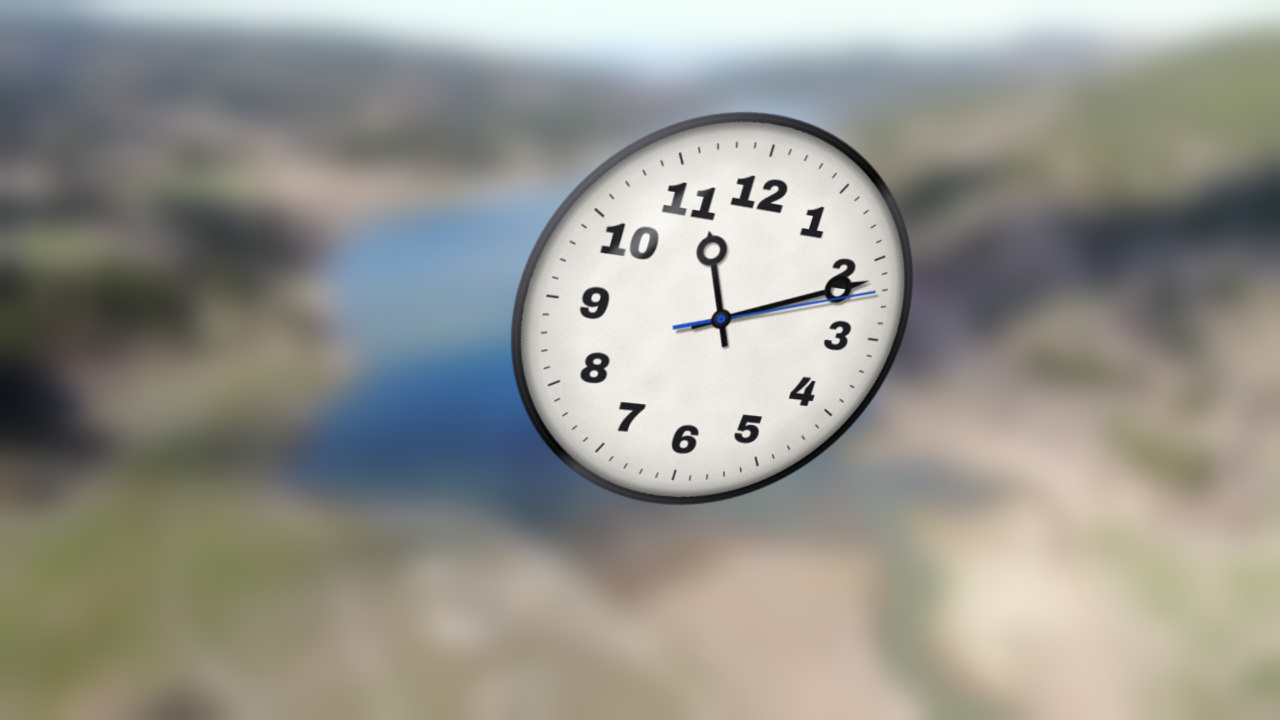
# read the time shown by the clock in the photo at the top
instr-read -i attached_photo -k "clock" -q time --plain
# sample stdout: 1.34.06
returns 11.11.12
